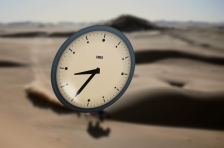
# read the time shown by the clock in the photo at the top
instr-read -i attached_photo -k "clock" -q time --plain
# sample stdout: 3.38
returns 8.35
